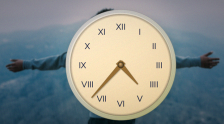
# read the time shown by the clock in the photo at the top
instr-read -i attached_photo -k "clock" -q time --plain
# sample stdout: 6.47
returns 4.37
